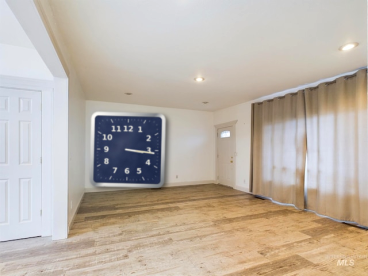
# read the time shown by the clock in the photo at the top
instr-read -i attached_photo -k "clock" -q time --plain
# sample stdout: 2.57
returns 3.16
